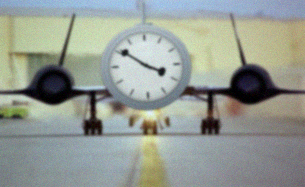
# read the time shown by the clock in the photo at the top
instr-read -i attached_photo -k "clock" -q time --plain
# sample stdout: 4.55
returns 3.51
